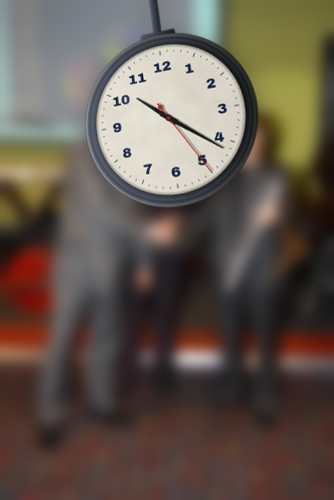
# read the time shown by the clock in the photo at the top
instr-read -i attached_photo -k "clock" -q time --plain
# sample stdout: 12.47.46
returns 10.21.25
